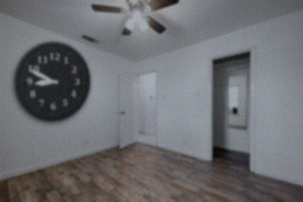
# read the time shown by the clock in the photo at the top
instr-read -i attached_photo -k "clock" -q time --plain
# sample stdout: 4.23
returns 8.49
